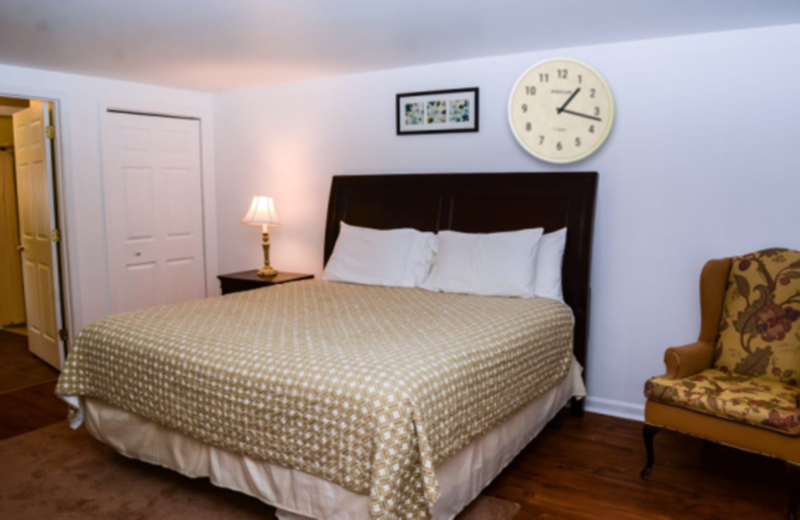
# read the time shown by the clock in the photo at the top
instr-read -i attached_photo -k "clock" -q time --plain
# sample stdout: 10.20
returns 1.17
